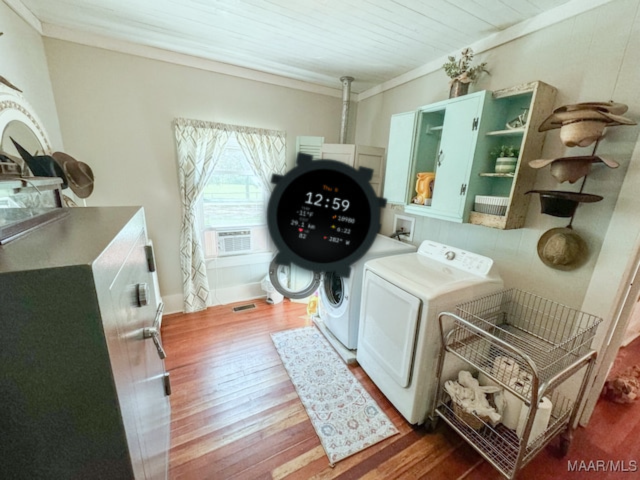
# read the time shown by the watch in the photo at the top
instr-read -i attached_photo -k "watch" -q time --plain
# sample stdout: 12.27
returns 12.59
